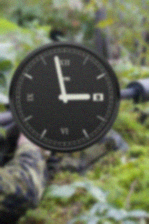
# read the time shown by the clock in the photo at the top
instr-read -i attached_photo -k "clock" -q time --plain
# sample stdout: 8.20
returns 2.58
